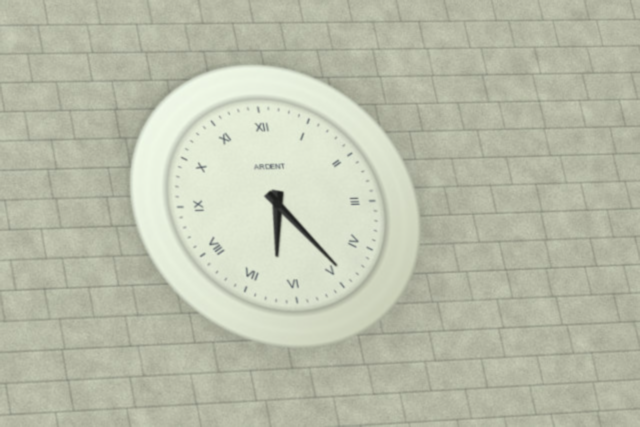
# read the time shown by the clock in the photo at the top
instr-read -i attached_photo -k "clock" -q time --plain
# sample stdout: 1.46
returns 6.24
